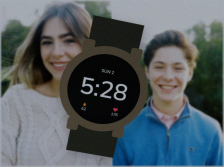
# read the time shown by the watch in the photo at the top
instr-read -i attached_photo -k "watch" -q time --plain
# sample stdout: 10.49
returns 5.28
